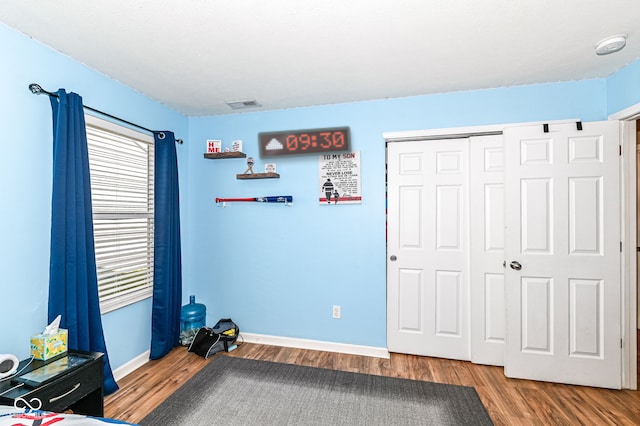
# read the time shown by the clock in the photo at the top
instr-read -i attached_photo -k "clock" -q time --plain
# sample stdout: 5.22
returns 9.30
